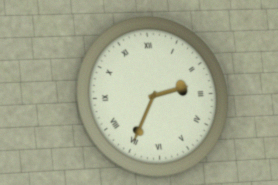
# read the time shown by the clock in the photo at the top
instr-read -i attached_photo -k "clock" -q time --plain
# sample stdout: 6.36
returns 2.35
